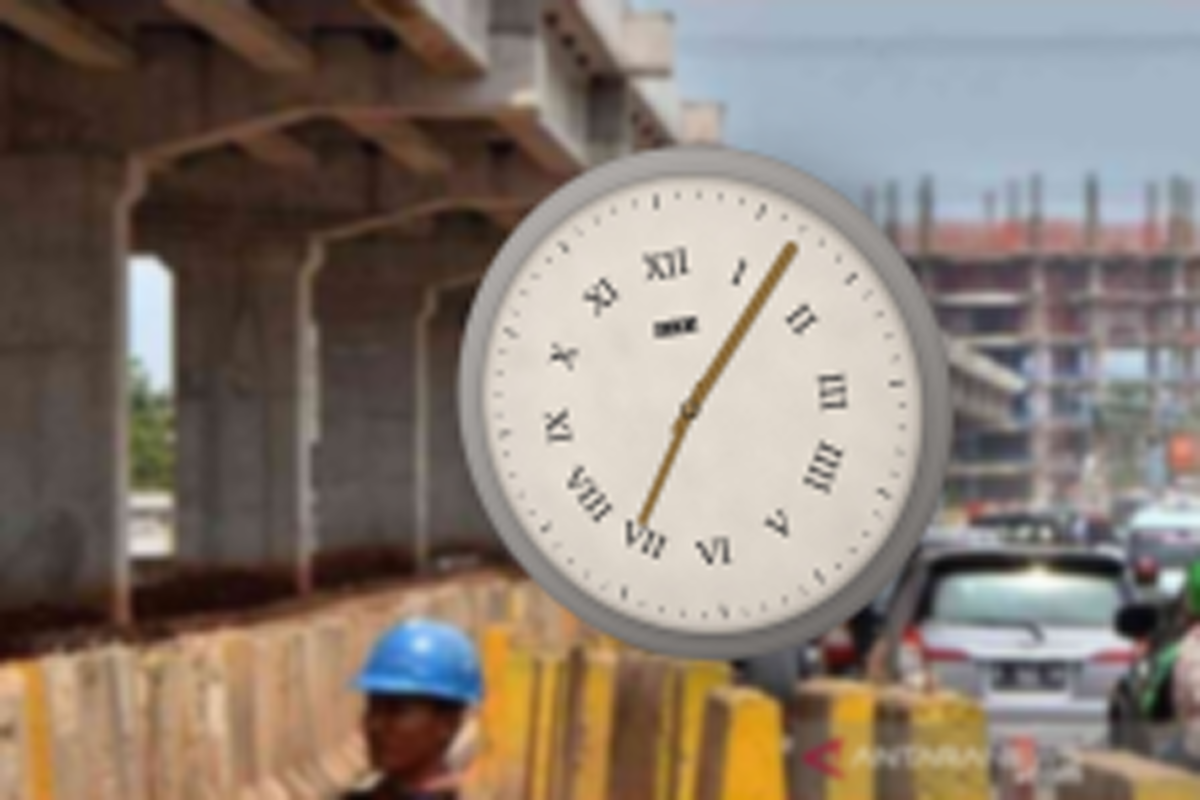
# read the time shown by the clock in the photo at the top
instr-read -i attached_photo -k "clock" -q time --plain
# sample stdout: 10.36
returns 7.07
